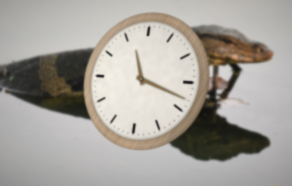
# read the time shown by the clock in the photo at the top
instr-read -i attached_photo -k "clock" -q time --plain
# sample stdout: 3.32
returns 11.18
